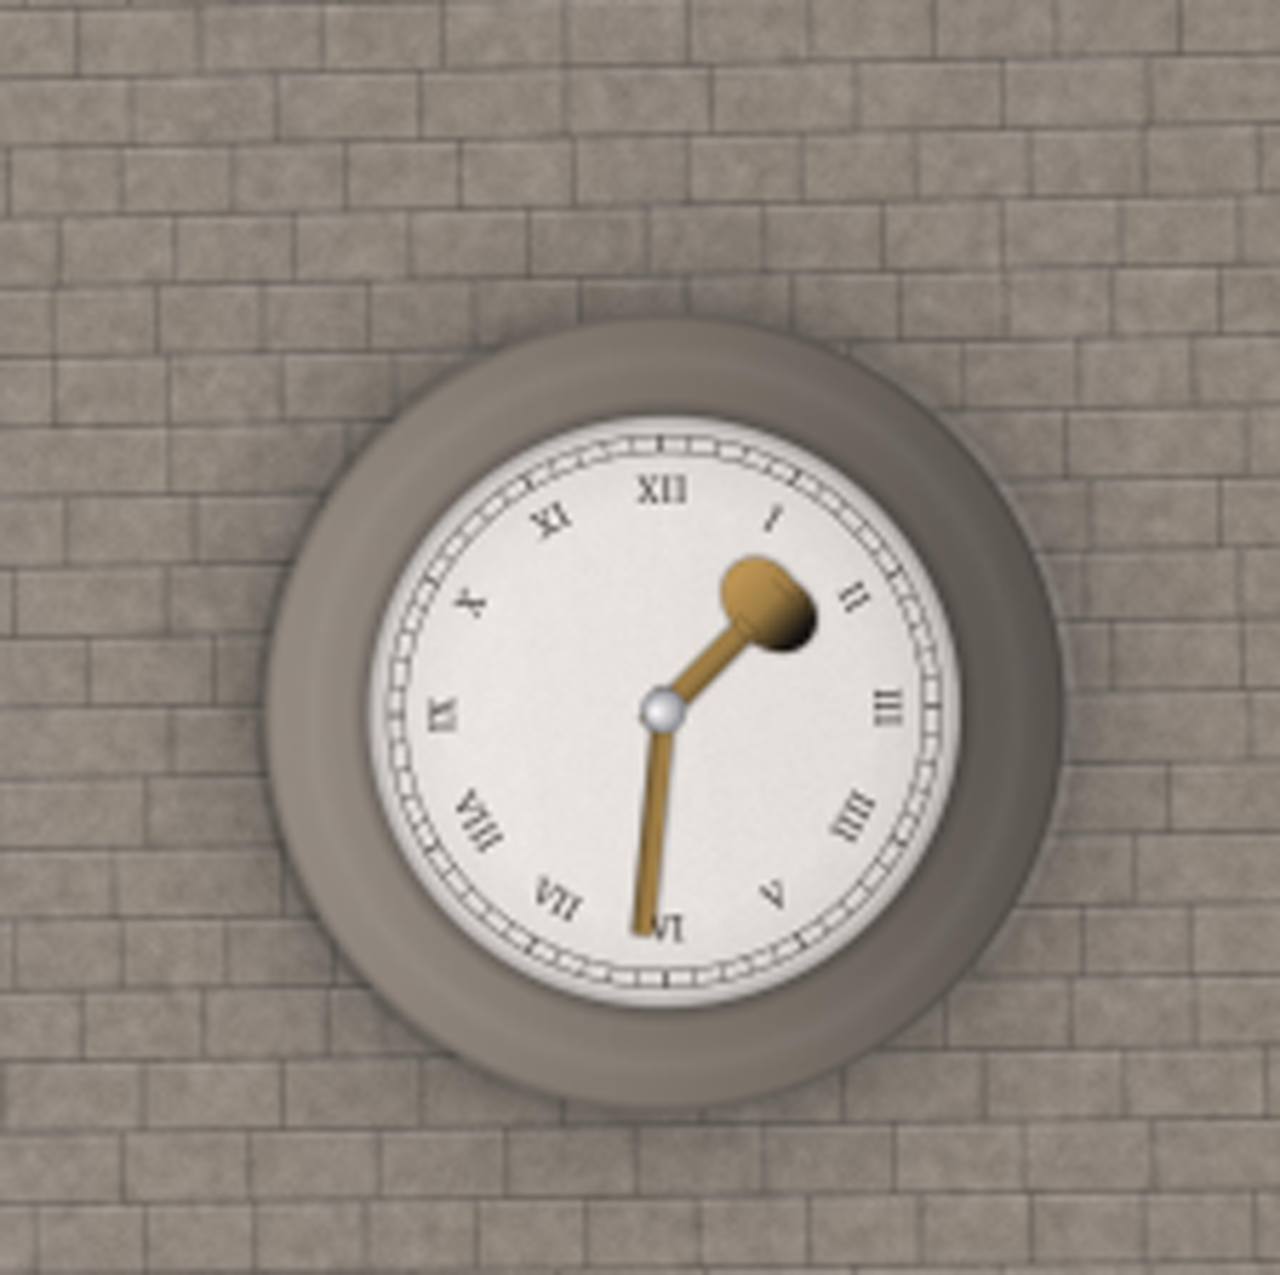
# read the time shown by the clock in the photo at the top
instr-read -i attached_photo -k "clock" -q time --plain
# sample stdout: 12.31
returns 1.31
